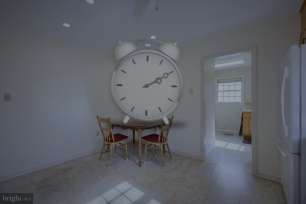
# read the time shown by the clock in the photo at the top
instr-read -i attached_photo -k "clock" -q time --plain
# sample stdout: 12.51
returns 2.10
